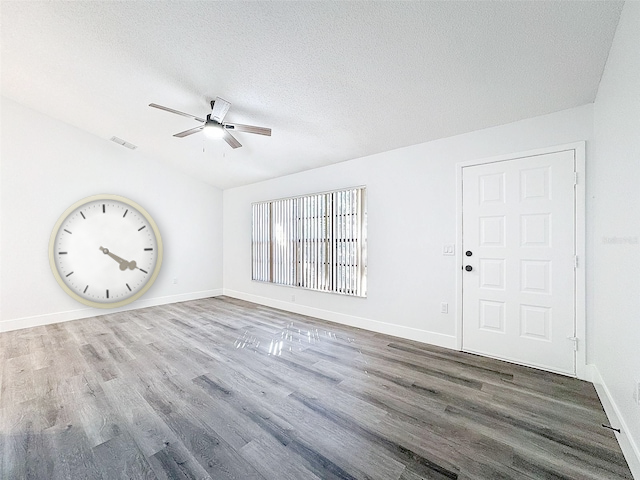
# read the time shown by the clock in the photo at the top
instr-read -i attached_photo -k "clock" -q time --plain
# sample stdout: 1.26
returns 4.20
